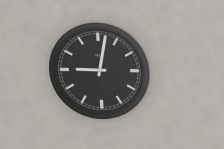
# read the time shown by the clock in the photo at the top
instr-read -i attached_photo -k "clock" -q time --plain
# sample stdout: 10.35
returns 9.02
